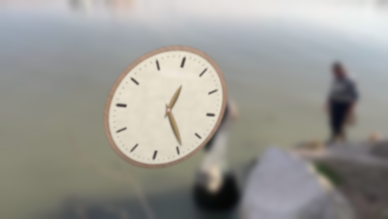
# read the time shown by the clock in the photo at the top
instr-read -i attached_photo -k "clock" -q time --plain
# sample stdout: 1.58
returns 12.24
